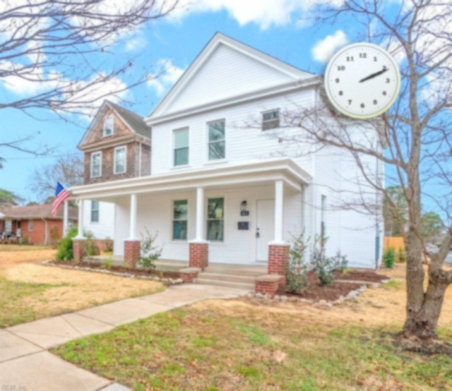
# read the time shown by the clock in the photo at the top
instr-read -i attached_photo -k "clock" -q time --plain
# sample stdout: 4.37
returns 2.11
